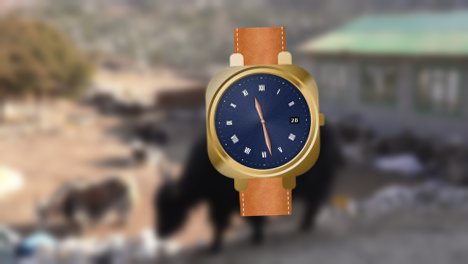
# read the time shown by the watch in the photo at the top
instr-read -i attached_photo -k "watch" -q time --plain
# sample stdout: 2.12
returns 11.28
